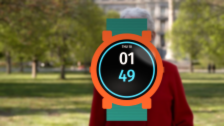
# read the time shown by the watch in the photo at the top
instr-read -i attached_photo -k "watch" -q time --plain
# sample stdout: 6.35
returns 1.49
